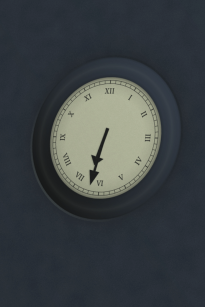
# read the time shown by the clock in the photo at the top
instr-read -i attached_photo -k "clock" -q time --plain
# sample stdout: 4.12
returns 6.32
